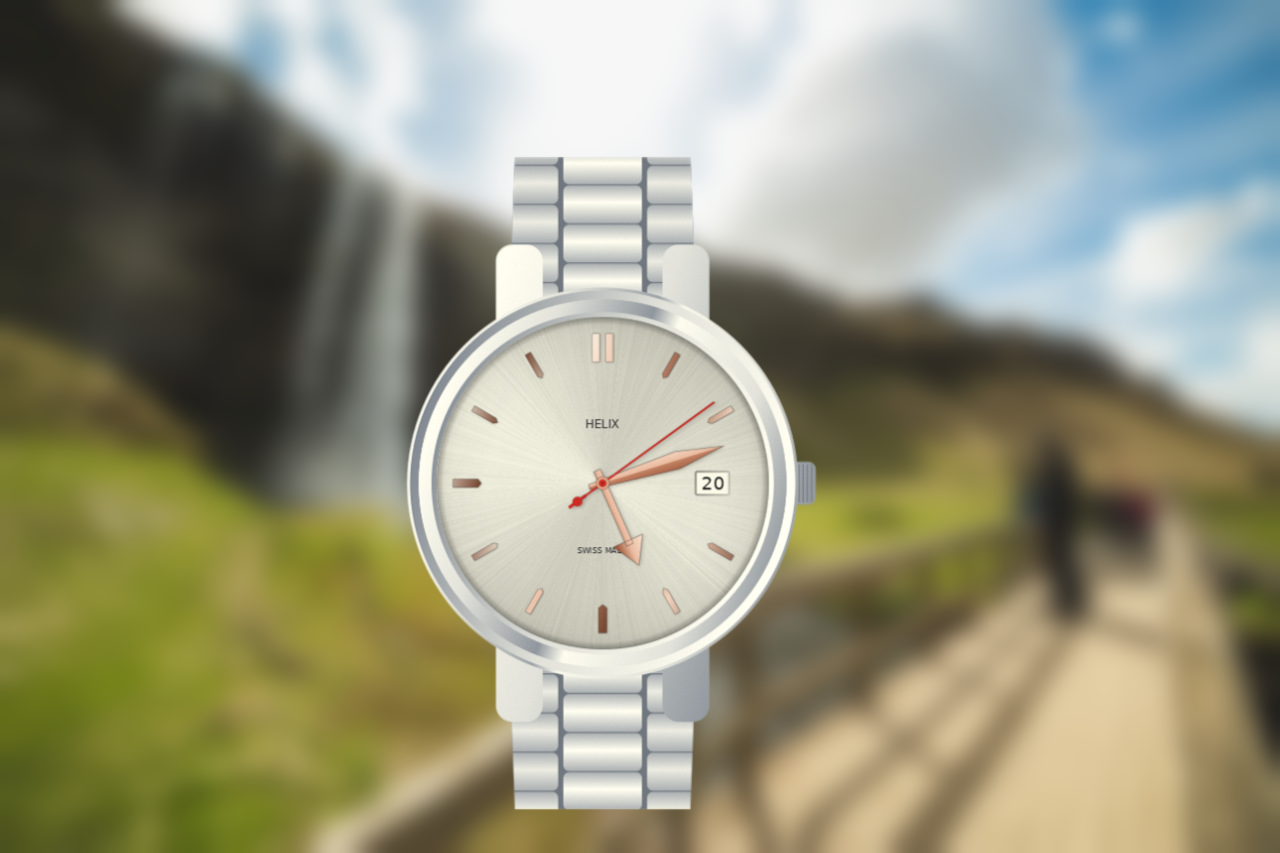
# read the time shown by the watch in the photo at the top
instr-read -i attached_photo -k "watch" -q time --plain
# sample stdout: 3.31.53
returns 5.12.09
